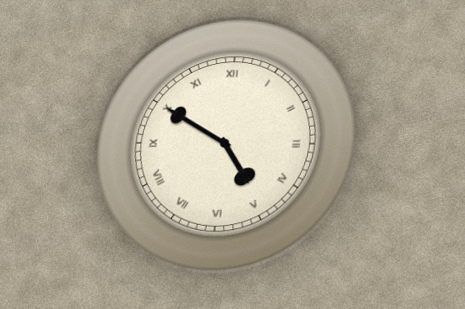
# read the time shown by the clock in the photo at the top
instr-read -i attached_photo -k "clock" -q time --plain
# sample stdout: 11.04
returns 4.50
